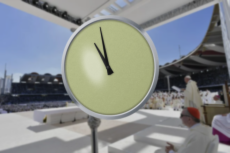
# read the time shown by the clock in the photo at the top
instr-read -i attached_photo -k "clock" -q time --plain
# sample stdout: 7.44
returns 10.58
